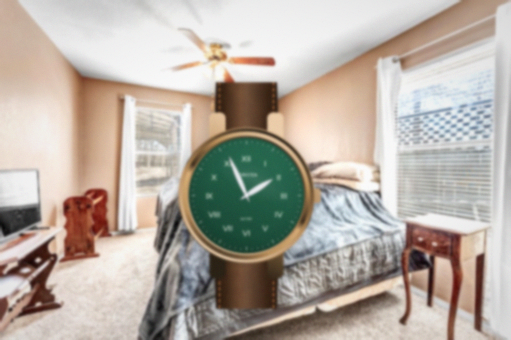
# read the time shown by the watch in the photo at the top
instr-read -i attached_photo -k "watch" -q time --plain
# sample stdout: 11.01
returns 1.56
